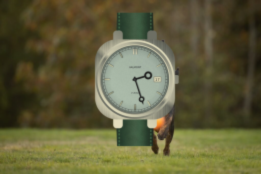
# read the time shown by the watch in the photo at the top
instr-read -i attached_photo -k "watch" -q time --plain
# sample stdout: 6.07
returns 2.27
